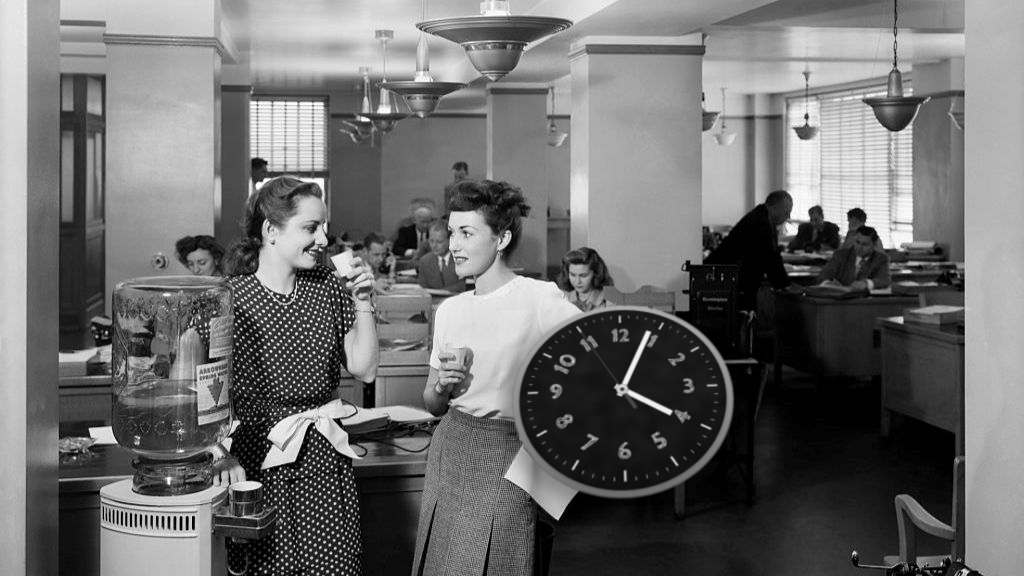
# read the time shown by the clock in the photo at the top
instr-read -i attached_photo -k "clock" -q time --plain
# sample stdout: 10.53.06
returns 4.03.55
